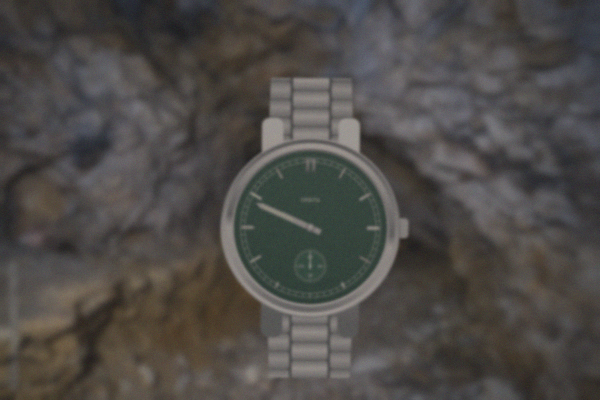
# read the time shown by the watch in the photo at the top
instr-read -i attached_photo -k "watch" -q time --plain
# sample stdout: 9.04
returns 9.49
